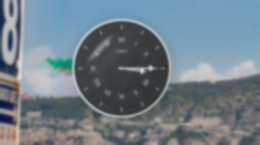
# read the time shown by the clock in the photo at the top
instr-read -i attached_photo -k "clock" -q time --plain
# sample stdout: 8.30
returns 3.15
